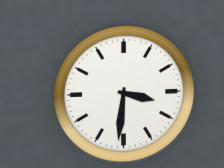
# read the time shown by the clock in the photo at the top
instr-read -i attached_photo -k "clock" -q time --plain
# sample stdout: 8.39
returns 3.31
